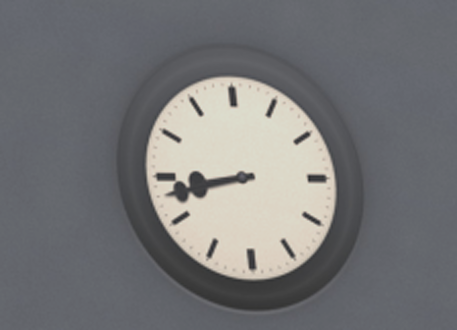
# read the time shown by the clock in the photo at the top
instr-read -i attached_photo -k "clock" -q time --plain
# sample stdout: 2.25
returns 8.43
